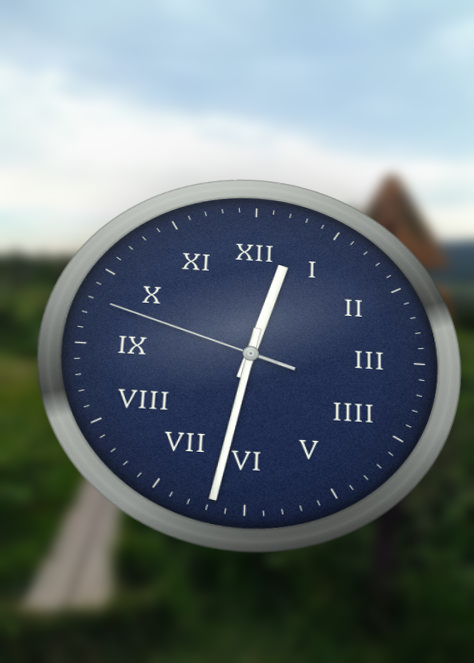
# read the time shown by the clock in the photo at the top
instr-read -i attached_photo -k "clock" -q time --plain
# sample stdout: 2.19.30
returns 12.31.48
